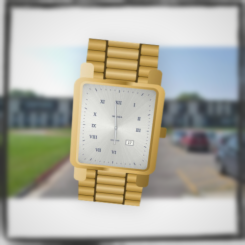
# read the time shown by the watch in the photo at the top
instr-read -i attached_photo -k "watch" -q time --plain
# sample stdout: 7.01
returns 5.59
